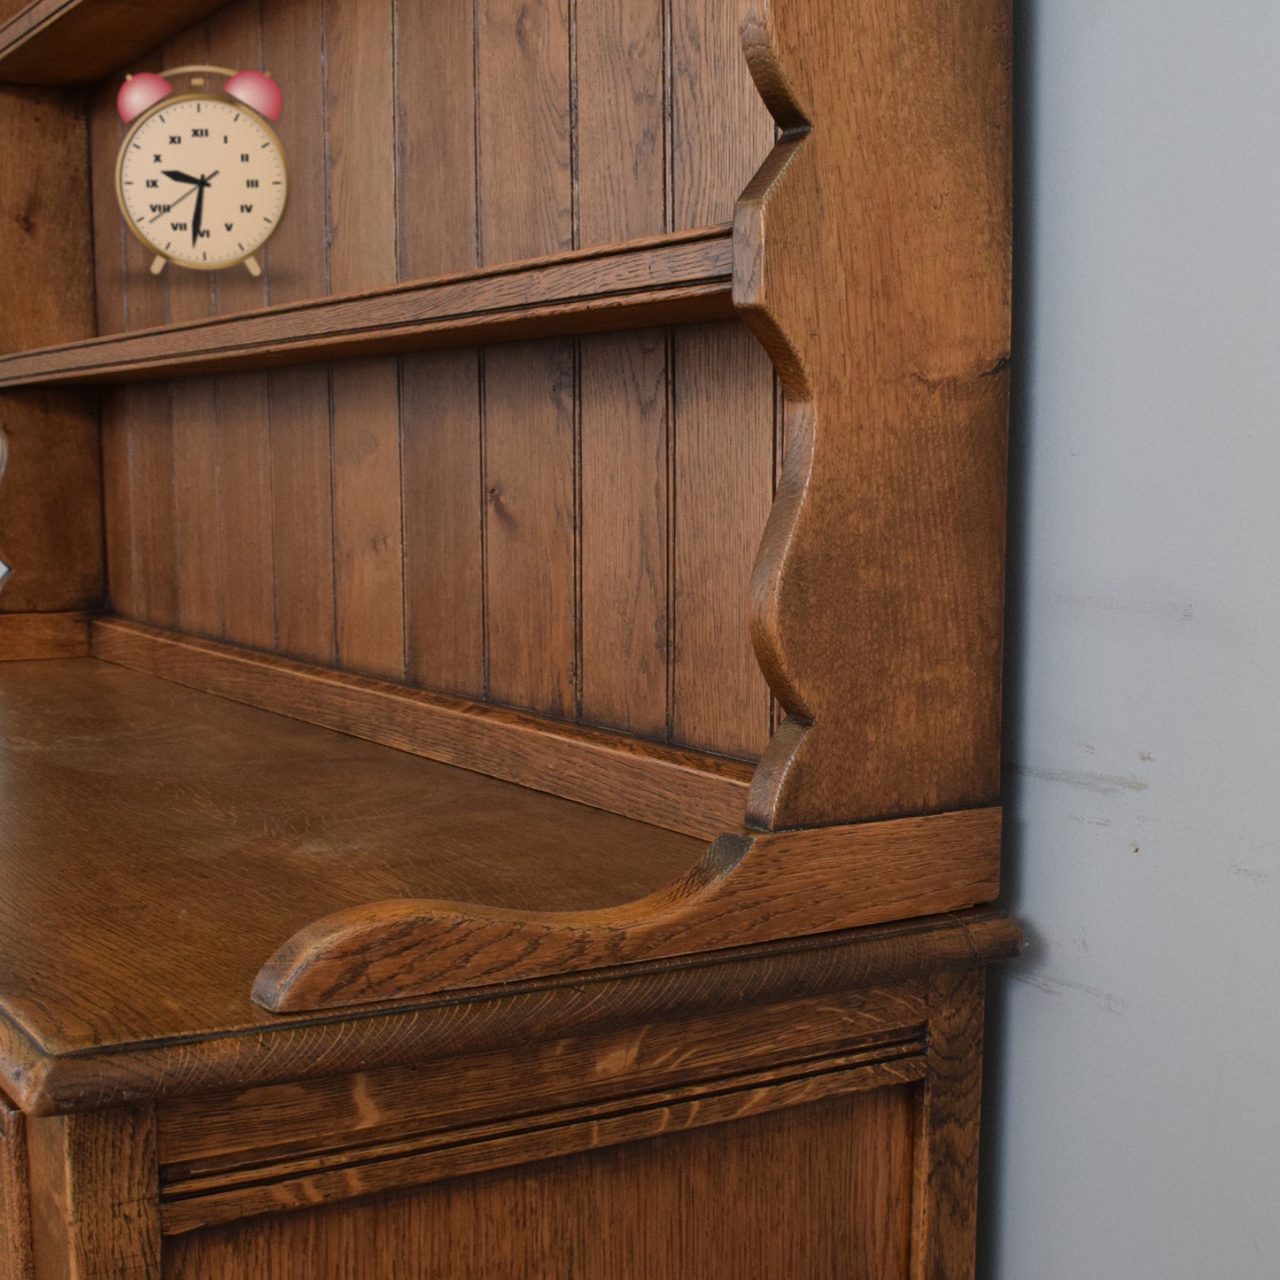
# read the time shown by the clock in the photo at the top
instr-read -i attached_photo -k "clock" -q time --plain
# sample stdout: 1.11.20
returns 9.31.39
